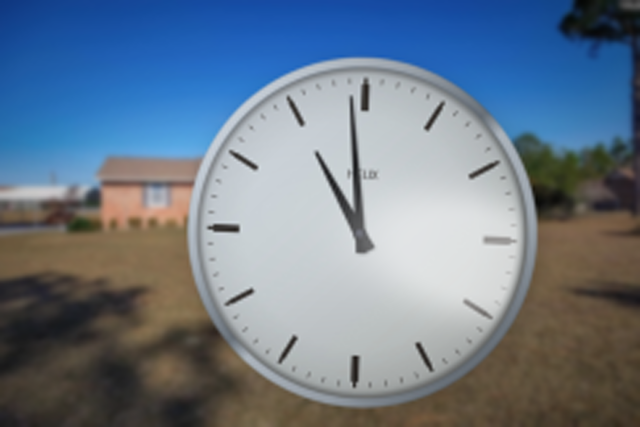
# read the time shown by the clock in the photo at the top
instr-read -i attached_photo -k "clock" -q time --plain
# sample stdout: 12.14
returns 10.59
